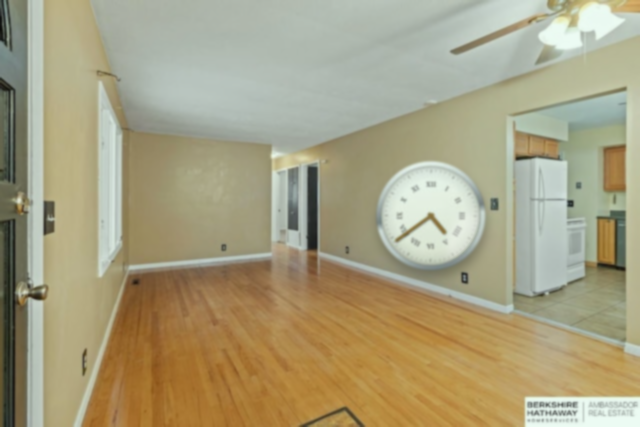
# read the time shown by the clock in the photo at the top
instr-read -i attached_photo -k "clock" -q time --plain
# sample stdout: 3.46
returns 4.39
